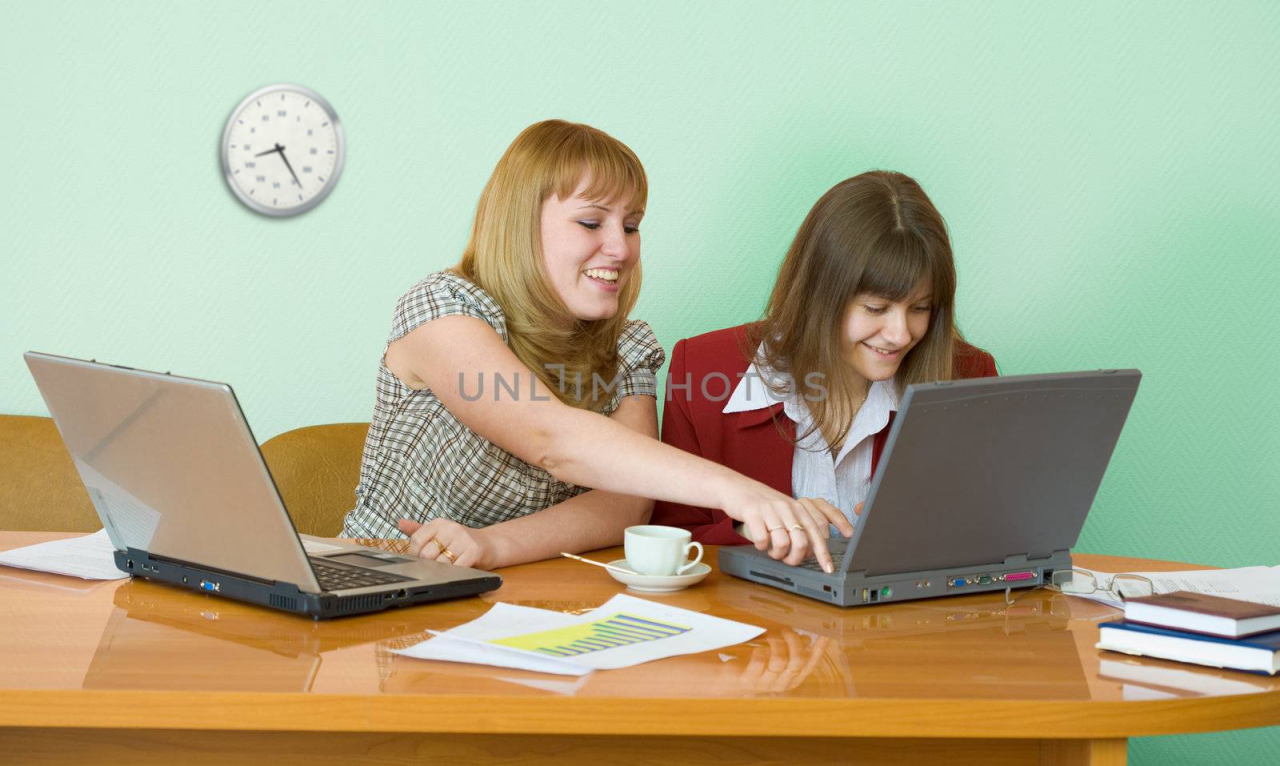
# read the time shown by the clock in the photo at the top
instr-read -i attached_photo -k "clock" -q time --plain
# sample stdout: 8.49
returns 8.24
